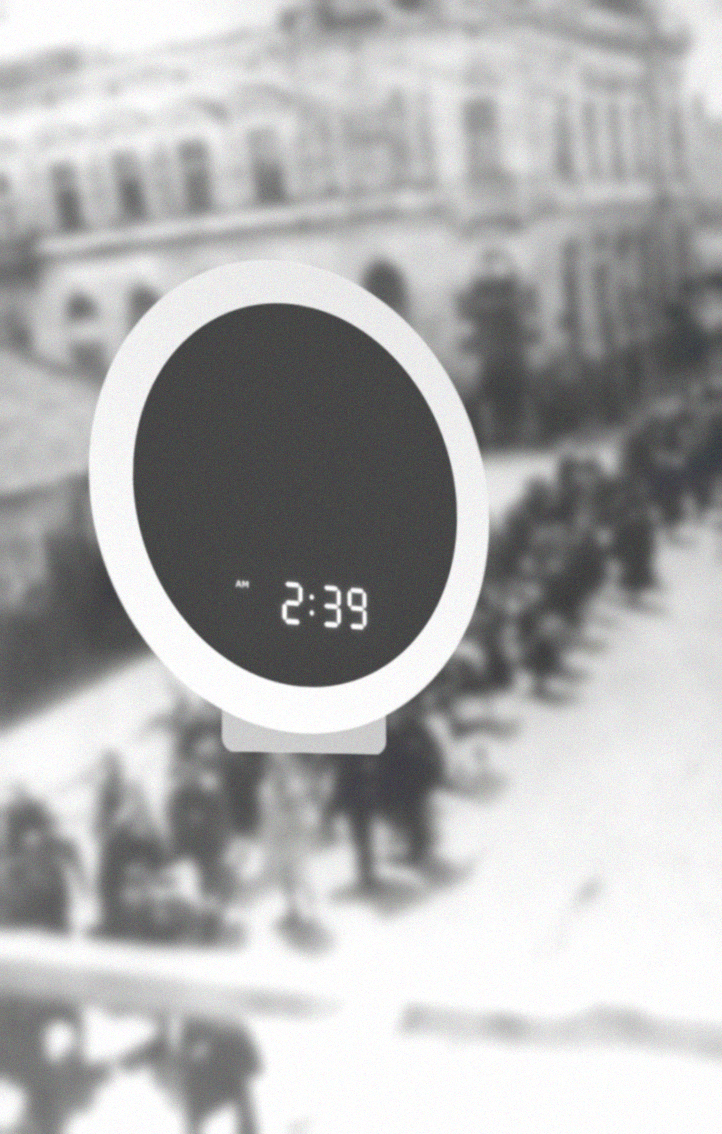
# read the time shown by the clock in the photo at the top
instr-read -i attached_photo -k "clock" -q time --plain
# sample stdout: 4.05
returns 2.39
